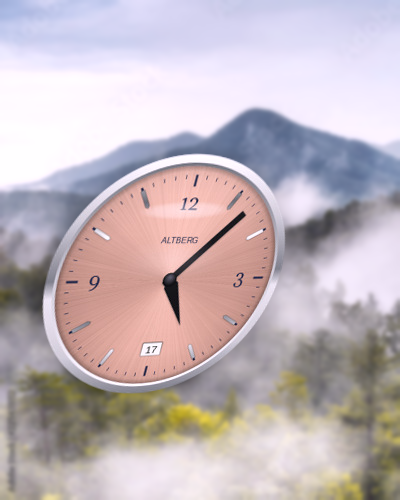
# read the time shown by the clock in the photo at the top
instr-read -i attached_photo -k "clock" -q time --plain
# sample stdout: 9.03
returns 5.07
